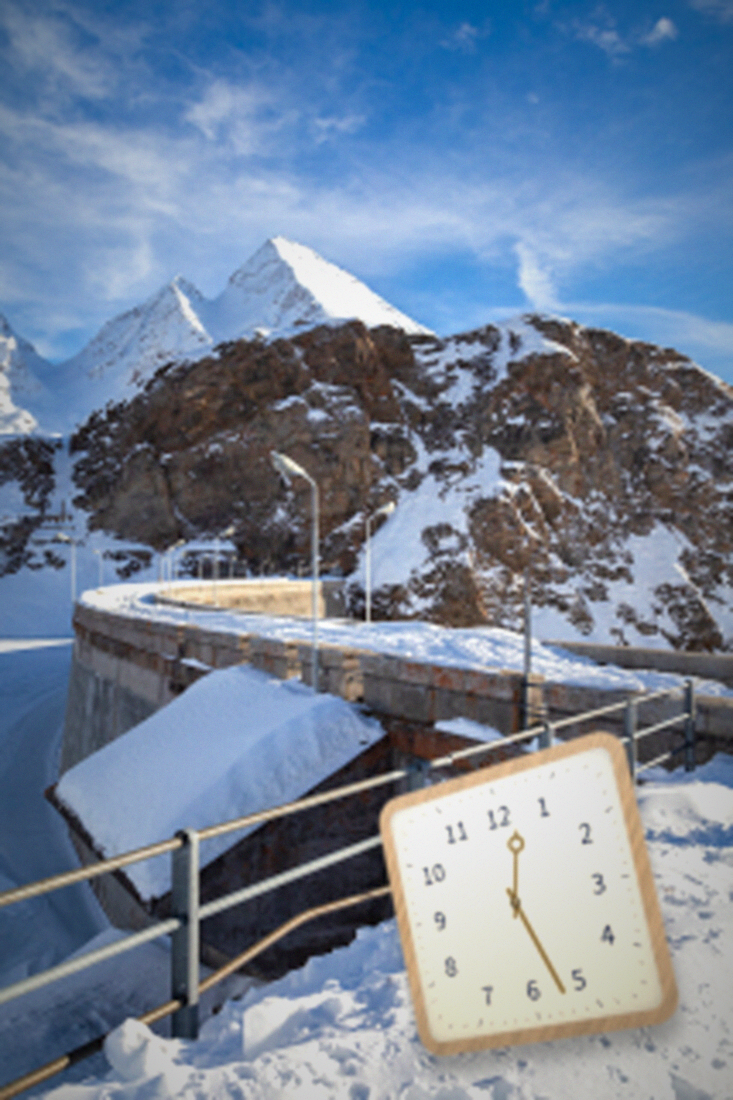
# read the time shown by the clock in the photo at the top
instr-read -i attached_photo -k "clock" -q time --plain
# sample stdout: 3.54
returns 12.27
